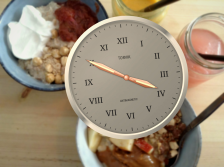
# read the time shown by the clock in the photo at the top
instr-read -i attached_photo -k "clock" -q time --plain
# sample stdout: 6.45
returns 3.50
